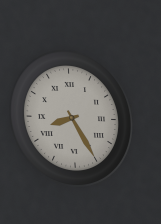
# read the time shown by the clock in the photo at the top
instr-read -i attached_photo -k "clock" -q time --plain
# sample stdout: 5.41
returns 8.25
